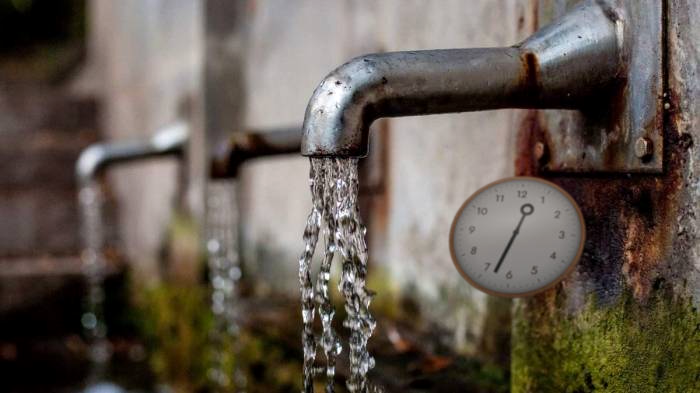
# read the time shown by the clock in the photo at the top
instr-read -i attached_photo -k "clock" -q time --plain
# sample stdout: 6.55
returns 12.33
